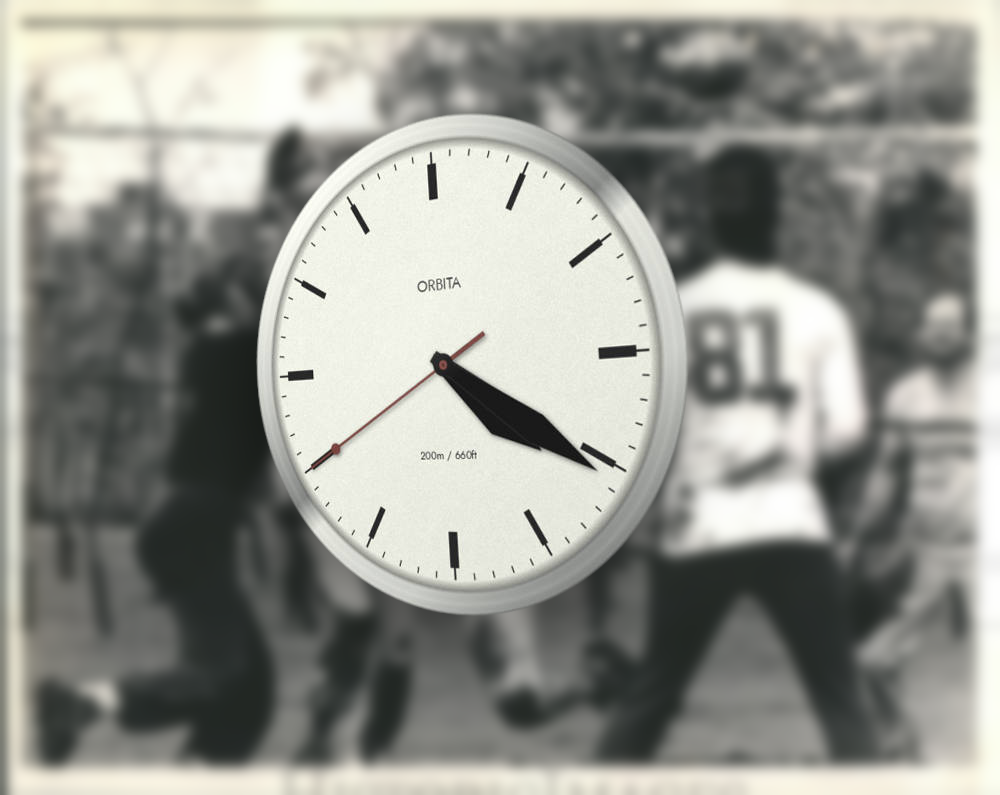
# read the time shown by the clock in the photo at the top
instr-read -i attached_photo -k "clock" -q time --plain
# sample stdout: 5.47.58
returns 4.20.40
